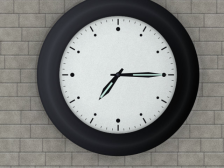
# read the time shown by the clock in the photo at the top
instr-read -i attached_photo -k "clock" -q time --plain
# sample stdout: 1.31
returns 7.15
